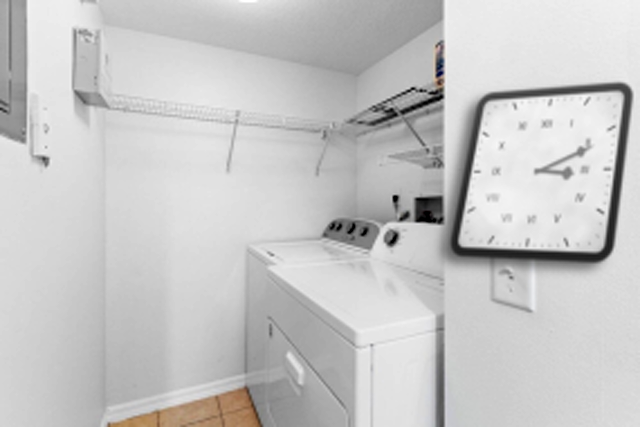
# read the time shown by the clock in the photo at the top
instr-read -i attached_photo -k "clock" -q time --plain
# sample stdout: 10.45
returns 3.11
